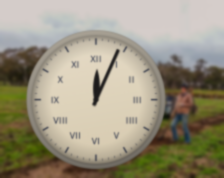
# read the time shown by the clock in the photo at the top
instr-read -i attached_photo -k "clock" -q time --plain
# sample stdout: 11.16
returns 12.04
